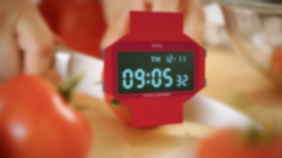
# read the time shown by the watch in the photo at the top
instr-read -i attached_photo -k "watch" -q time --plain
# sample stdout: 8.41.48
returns 9.05.32
